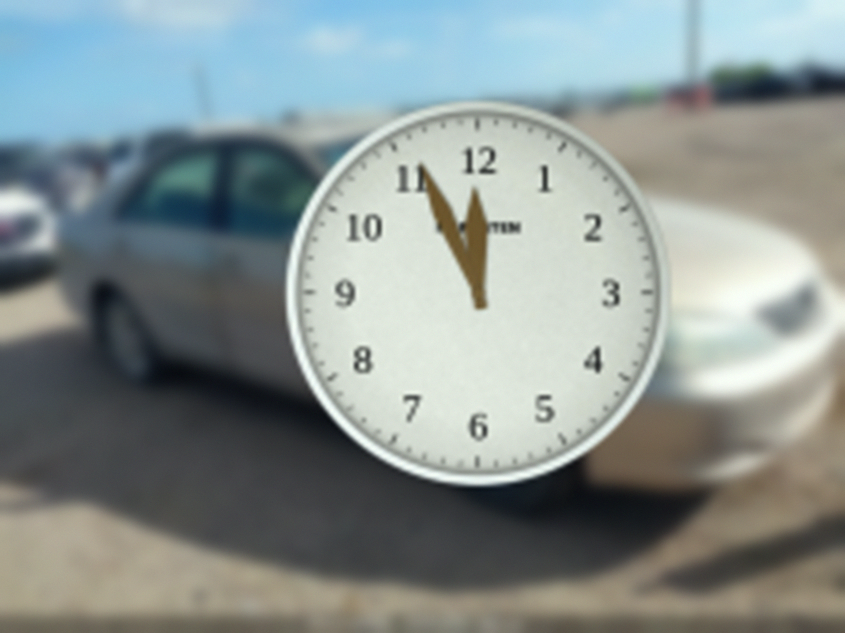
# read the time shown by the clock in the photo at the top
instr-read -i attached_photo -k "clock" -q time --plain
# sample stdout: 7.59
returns 11.56
